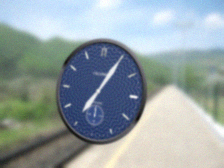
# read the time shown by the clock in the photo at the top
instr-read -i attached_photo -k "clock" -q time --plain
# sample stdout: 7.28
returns 7.05
